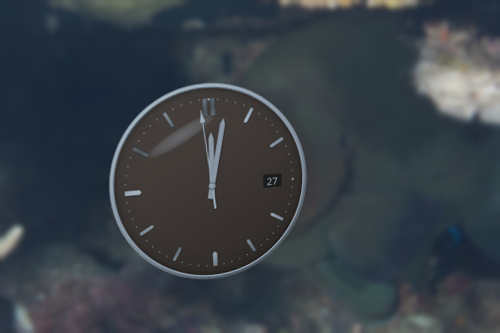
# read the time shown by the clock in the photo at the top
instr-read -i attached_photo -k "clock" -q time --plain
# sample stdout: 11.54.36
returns 12.01.59
